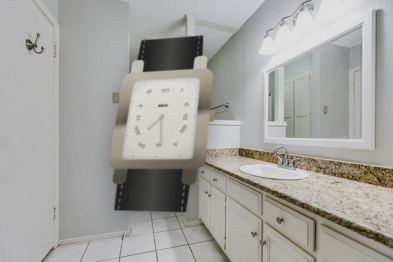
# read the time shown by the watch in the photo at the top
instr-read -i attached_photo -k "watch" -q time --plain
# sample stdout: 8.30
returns 7.29
